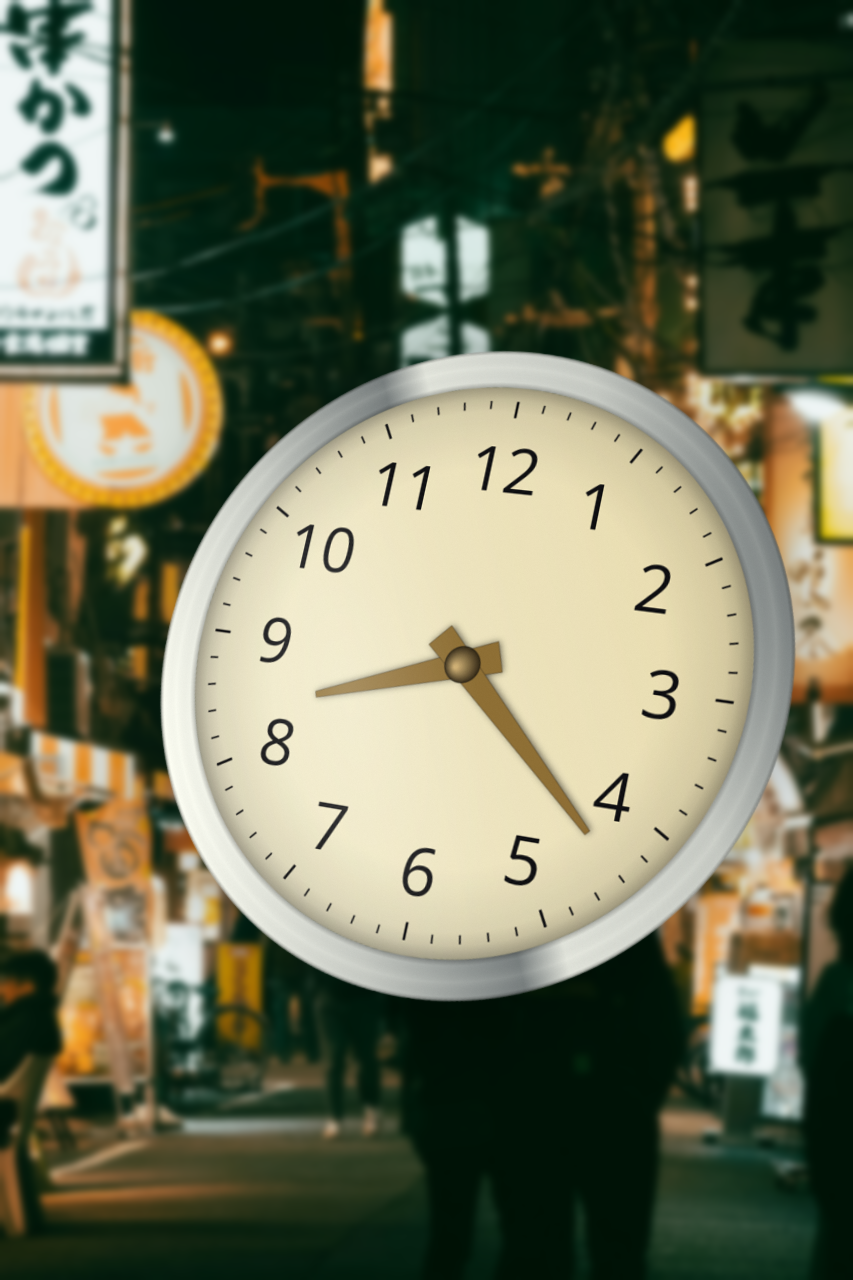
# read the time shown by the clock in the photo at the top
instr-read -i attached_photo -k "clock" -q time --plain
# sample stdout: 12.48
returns 8.22
